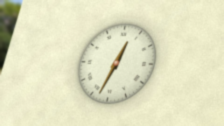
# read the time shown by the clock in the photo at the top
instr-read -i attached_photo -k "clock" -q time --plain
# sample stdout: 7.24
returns 12.33
